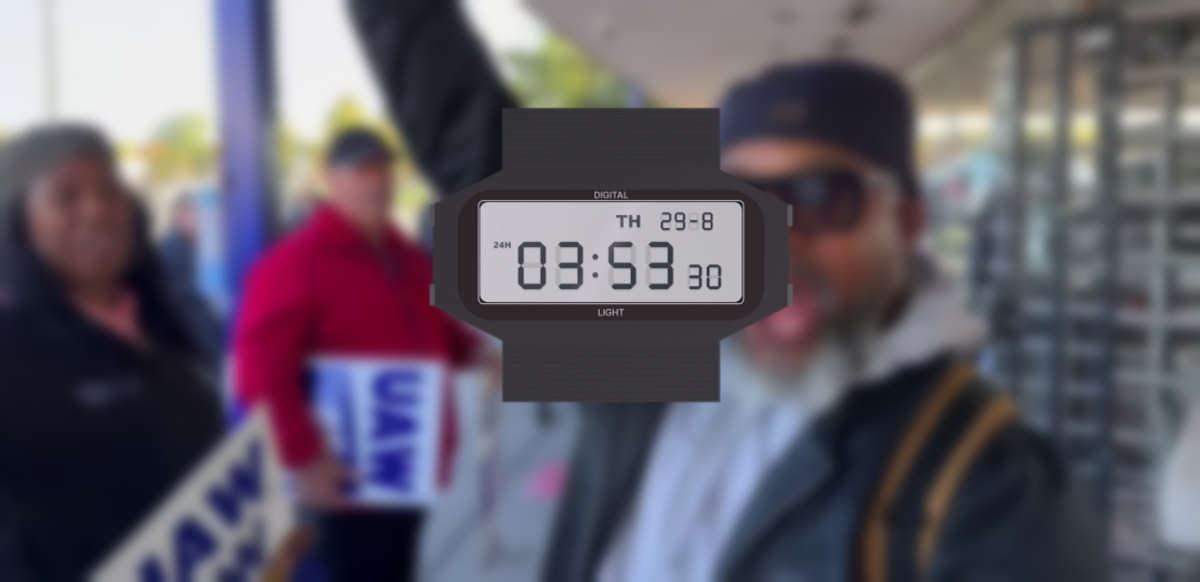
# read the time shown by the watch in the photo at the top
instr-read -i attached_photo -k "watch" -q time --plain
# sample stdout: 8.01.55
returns 3.53.30
